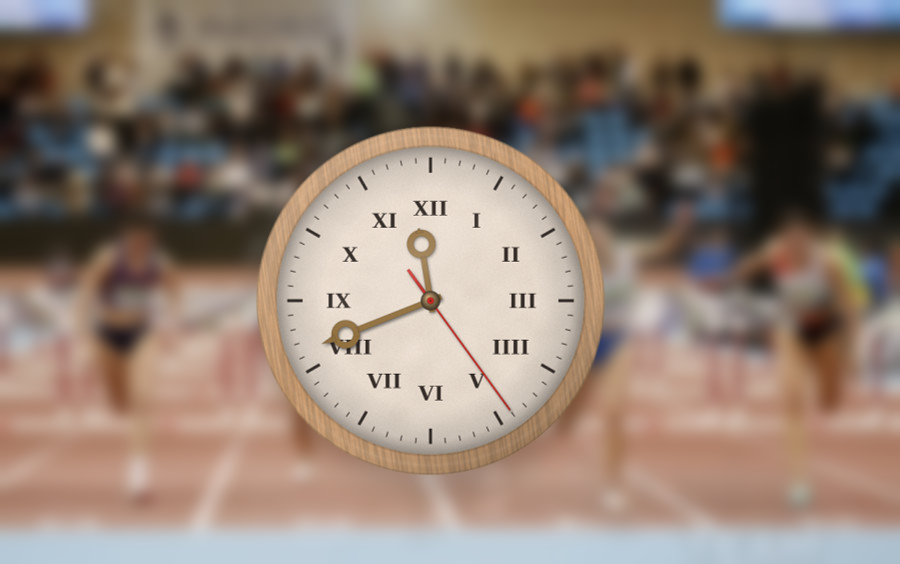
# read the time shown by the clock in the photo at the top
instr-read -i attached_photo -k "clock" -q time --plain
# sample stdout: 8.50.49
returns 11.41.24
